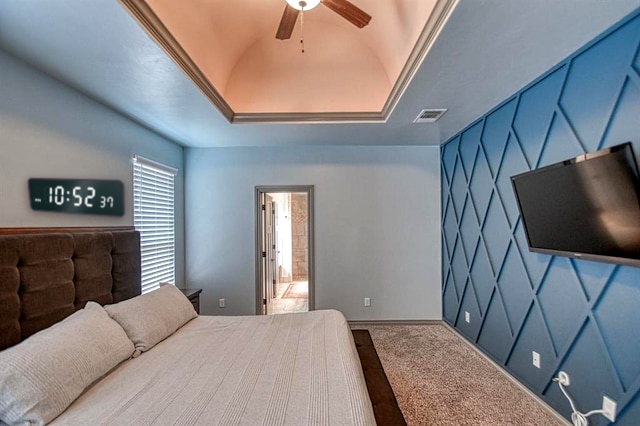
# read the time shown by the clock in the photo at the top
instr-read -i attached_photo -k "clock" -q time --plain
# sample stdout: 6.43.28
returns 10.52.37
